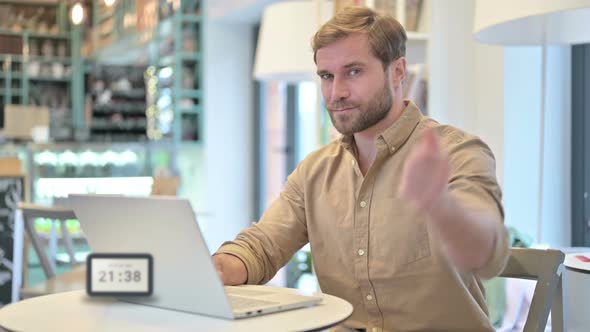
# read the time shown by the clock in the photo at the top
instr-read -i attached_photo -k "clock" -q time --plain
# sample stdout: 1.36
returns 21.38
